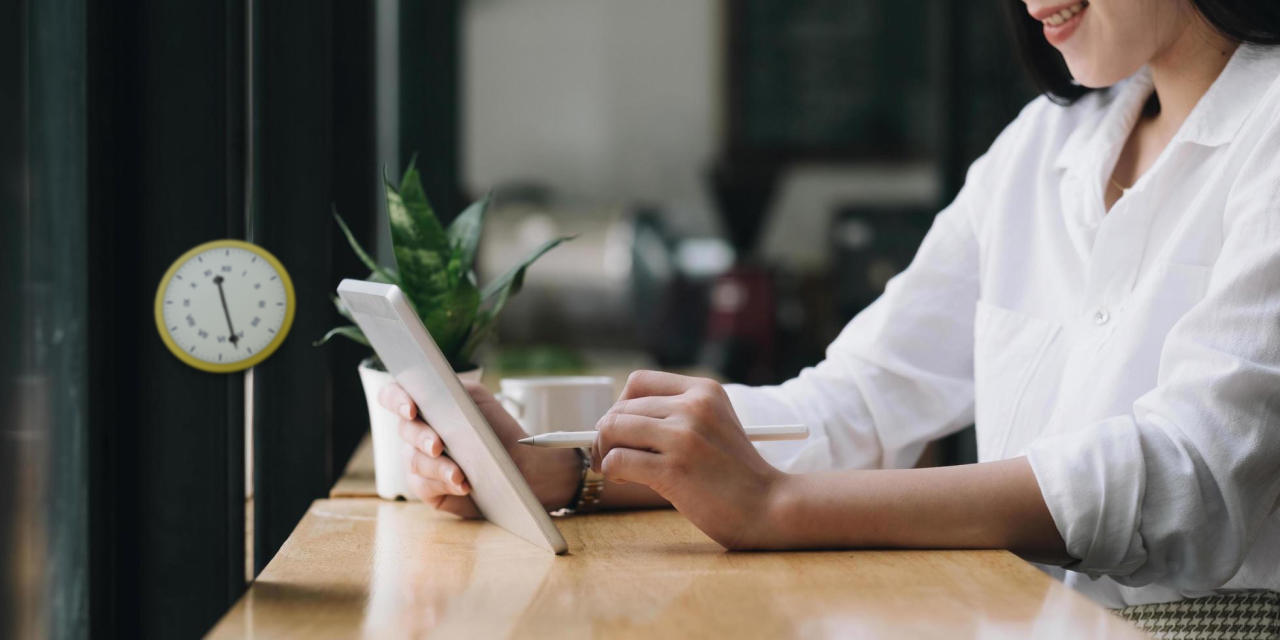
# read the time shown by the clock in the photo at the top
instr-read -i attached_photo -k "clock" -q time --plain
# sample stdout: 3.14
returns 11.27
